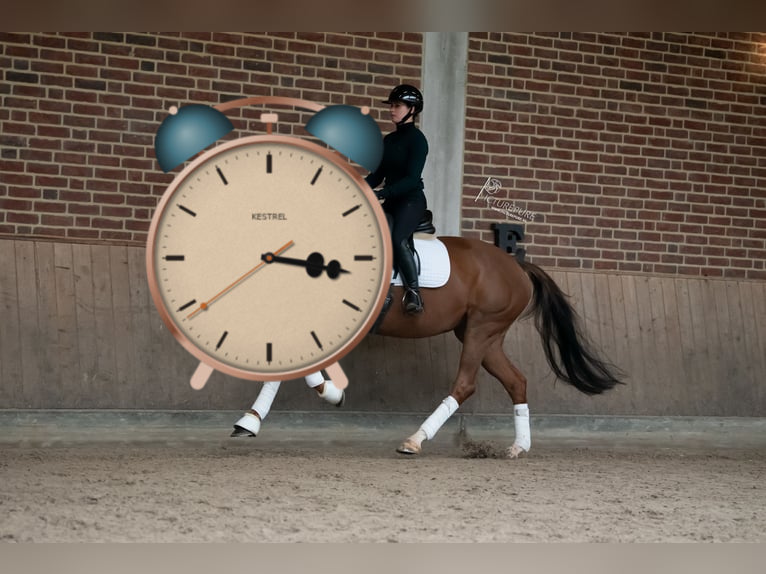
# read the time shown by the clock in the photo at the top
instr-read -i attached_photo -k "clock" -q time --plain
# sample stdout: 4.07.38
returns 3.16.39
